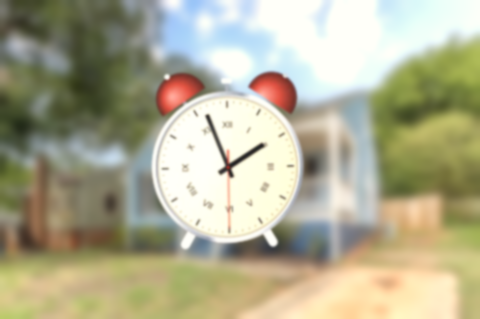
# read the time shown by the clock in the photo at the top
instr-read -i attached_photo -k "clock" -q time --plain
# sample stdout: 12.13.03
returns 1.56.30
